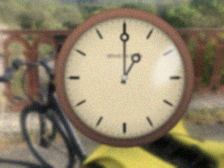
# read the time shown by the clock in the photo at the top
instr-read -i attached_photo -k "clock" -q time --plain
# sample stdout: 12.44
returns 1.00
